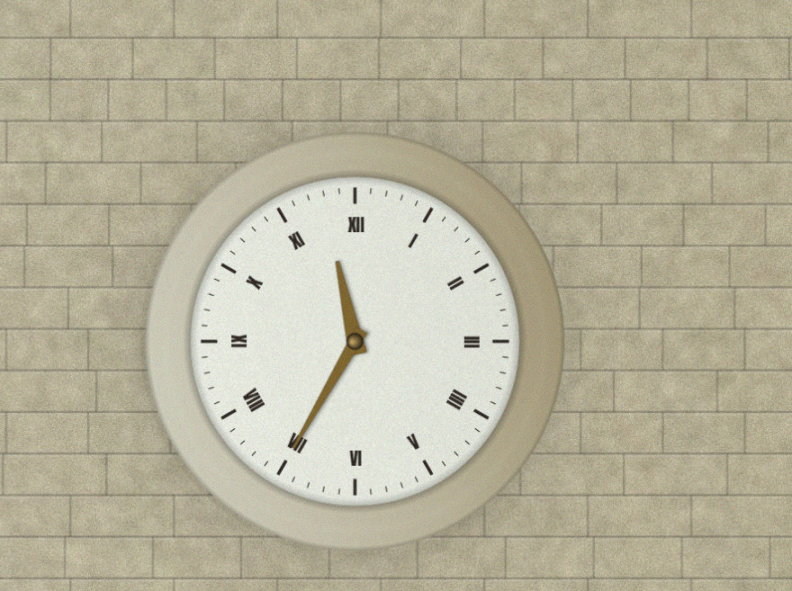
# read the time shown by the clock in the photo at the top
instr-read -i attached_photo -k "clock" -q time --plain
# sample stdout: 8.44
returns 11.35
